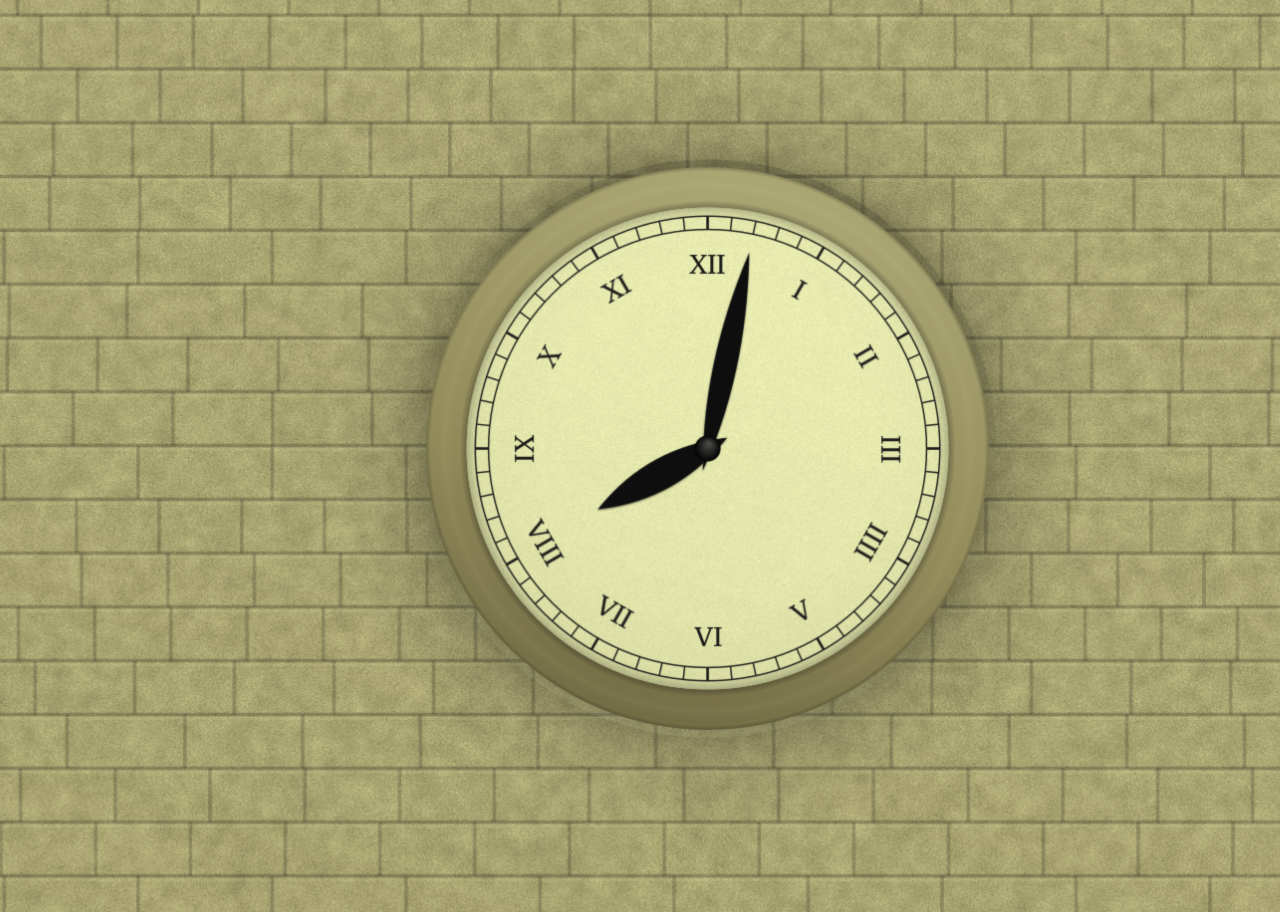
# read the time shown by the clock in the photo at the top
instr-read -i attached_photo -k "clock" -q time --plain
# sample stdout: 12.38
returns 8.02
